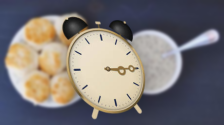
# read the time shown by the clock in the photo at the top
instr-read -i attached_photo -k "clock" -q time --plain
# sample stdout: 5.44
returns 3.15
